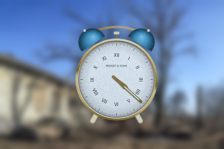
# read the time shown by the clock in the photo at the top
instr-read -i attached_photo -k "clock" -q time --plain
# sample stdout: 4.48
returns 4.22
